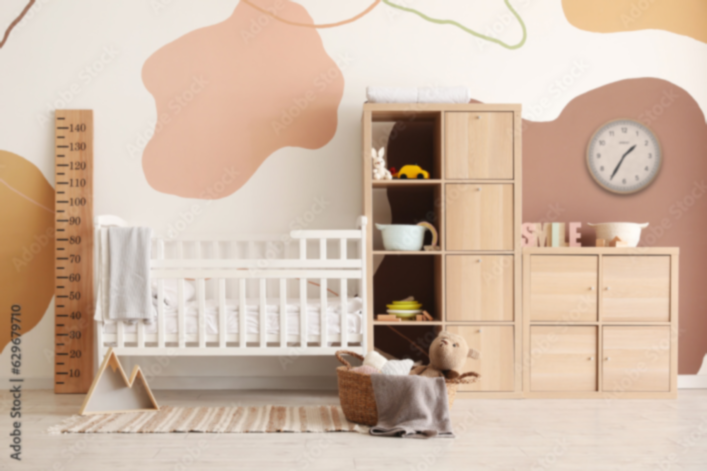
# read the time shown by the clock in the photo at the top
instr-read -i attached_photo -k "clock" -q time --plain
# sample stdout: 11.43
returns 1.35
